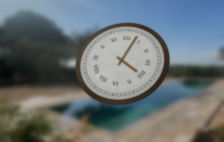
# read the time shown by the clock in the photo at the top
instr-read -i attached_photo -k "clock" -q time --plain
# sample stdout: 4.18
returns 4.03
